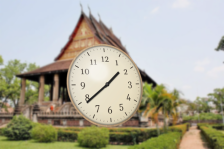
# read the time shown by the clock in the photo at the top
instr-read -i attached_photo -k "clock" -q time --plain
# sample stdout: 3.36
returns 1.39
